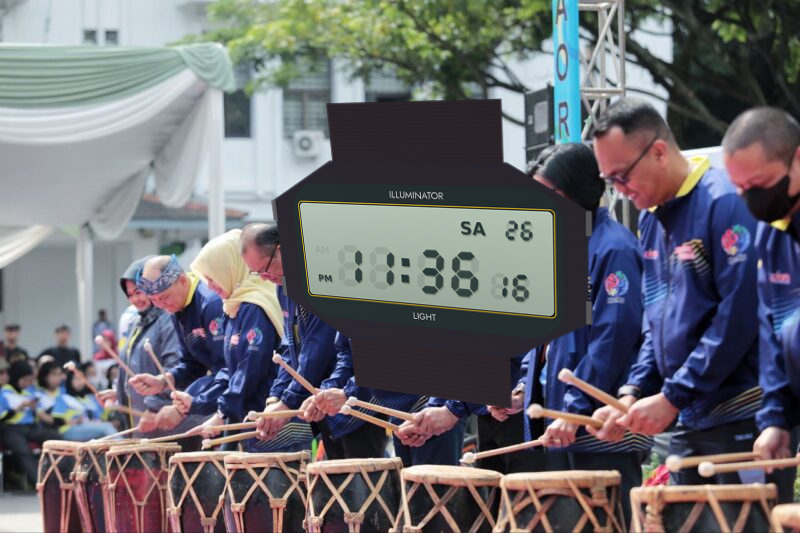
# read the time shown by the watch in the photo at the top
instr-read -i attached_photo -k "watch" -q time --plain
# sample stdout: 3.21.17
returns 11.36.16
